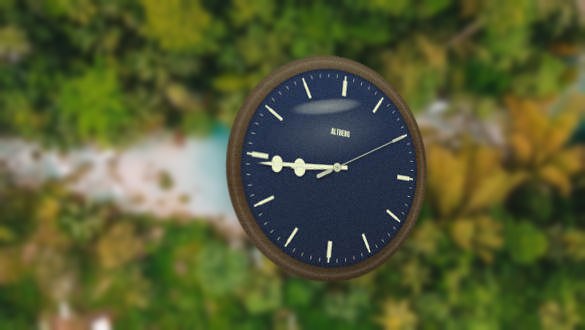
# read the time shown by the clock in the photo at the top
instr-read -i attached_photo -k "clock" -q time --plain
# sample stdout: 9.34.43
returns 8.44.10
